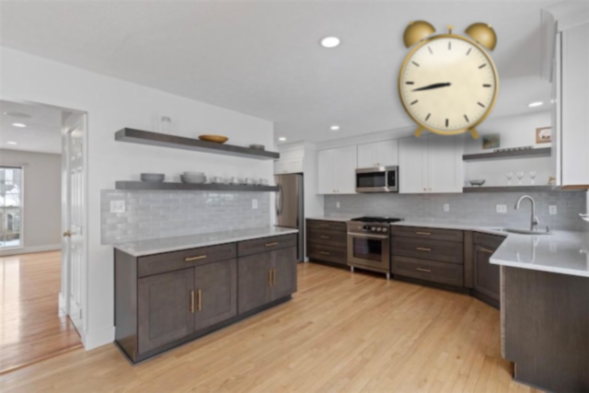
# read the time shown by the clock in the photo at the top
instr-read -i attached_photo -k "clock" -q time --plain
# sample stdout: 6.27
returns 8.43
